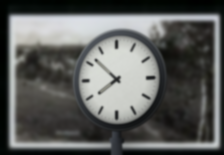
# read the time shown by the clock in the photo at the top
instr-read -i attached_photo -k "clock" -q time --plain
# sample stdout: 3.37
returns 7.52
